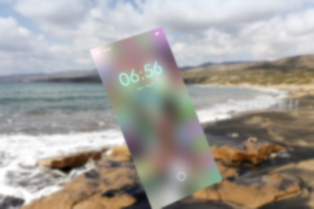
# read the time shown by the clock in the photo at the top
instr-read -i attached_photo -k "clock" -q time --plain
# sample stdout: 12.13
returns 6.56
